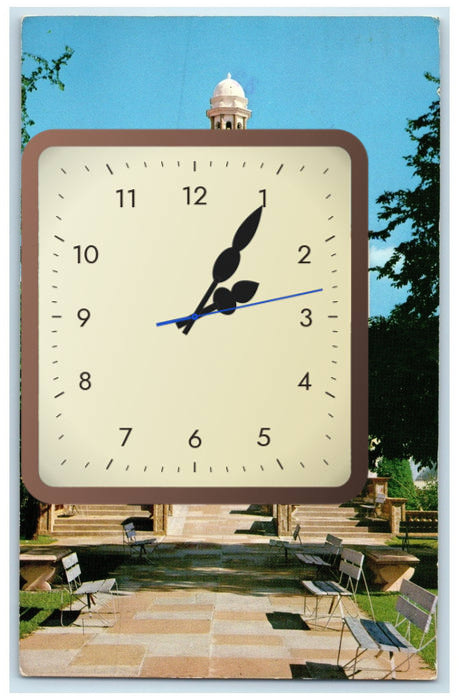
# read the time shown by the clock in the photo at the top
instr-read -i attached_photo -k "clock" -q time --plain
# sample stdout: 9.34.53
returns 2.05.13
